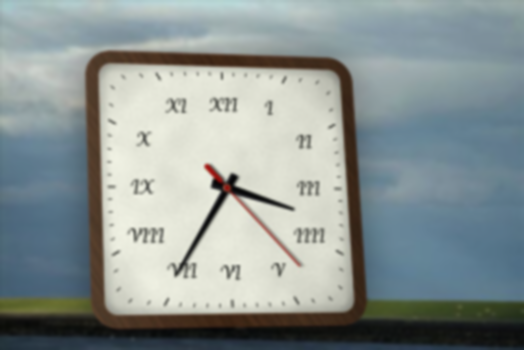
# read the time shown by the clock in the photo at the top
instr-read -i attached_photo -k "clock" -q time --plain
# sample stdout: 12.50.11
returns 3.35.23
